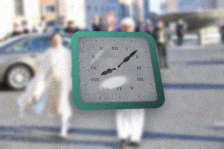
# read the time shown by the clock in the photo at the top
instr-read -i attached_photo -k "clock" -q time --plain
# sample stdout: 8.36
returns 8.08
